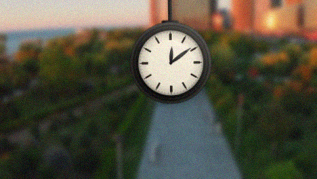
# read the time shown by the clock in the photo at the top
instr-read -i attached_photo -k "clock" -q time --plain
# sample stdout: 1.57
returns 12.09
